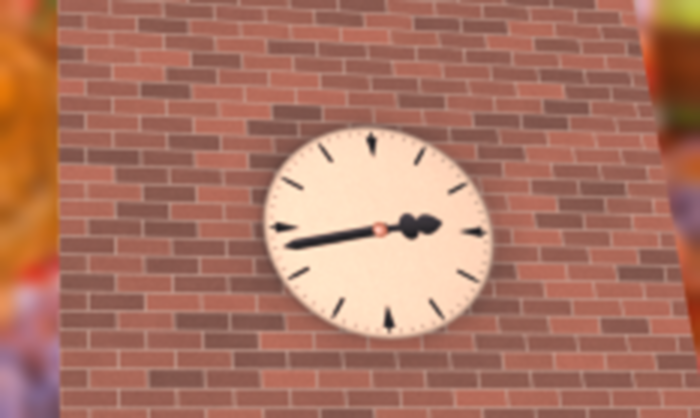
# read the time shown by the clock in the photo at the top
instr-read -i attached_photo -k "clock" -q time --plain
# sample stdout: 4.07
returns 2.43
